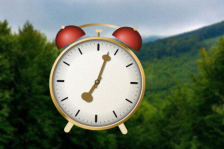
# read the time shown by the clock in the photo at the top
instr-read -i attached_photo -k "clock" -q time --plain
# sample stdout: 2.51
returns 7.03
